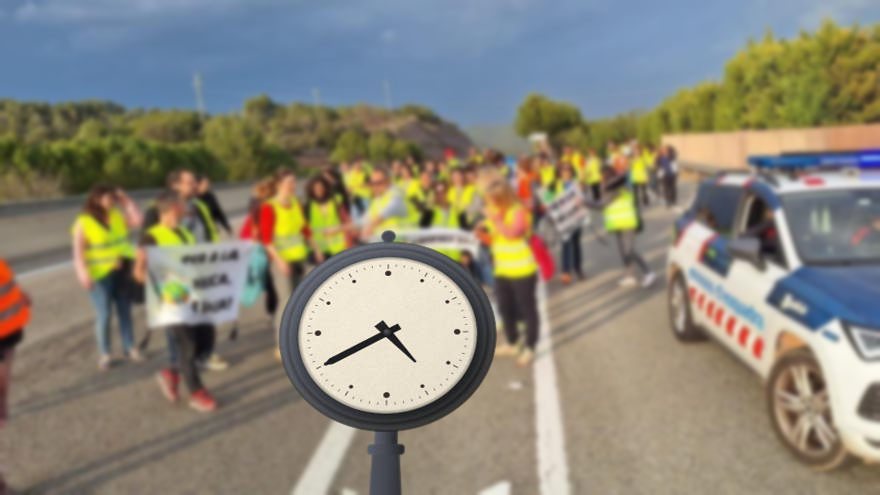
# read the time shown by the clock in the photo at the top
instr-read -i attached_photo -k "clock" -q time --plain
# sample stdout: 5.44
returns 4.40
